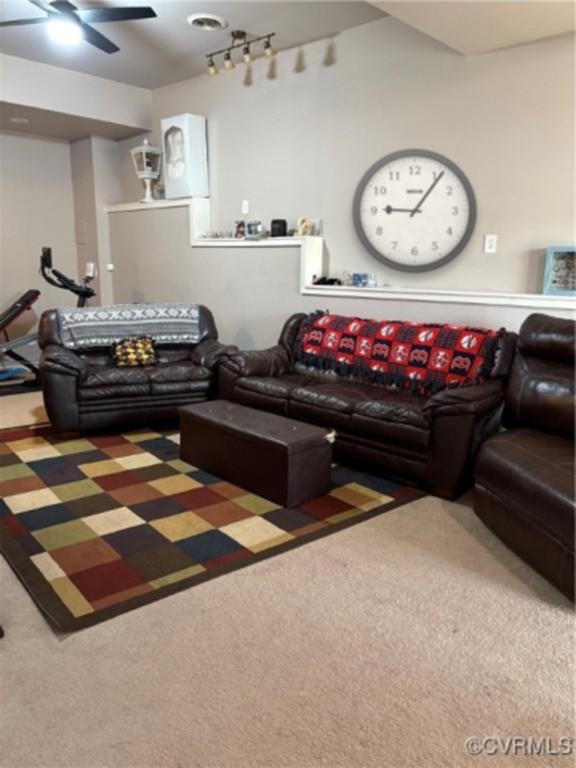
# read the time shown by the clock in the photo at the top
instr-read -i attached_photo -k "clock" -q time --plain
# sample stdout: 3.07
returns 9.06
